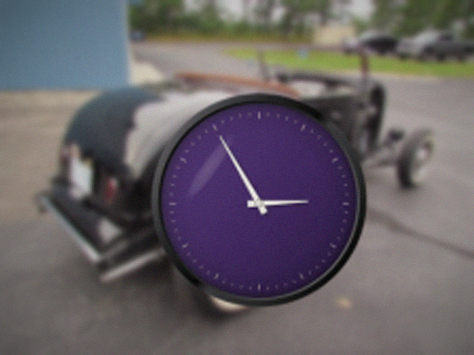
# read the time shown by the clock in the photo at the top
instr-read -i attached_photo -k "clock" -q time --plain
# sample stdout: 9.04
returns 2.55
